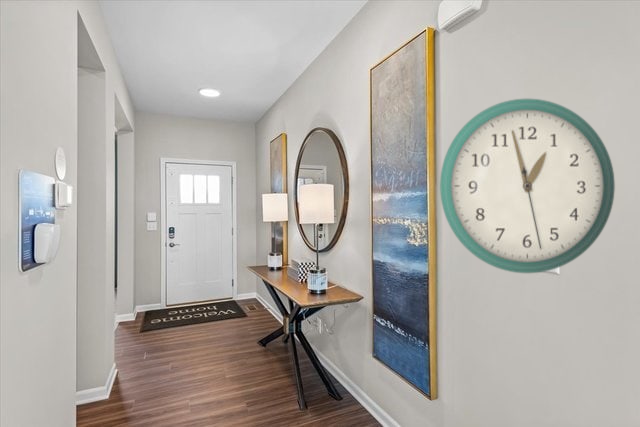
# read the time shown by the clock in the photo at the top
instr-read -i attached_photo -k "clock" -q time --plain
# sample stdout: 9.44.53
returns 12.57.28
